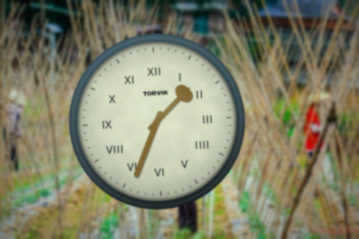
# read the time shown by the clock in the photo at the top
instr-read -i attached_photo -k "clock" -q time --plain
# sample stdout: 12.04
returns 1.34
